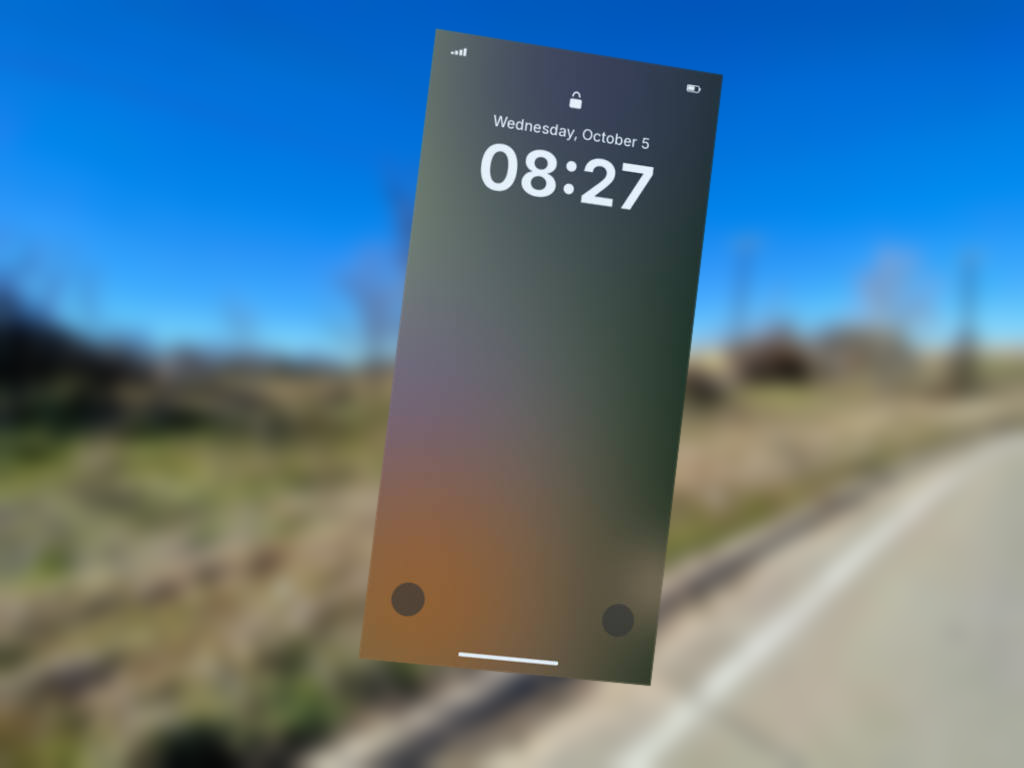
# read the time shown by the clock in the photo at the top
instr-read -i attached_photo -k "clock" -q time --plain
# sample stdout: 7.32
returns 8.27
